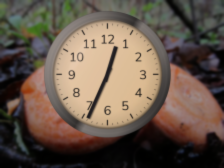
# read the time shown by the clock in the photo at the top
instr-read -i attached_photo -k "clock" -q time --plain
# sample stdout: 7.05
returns 12.34
